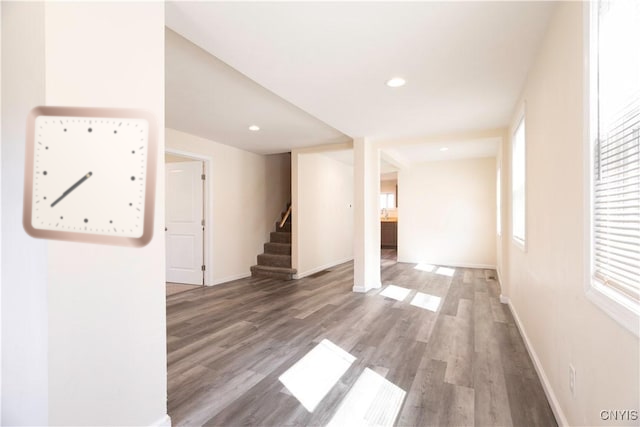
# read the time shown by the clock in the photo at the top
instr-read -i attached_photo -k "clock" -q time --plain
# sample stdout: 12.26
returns 7.38
